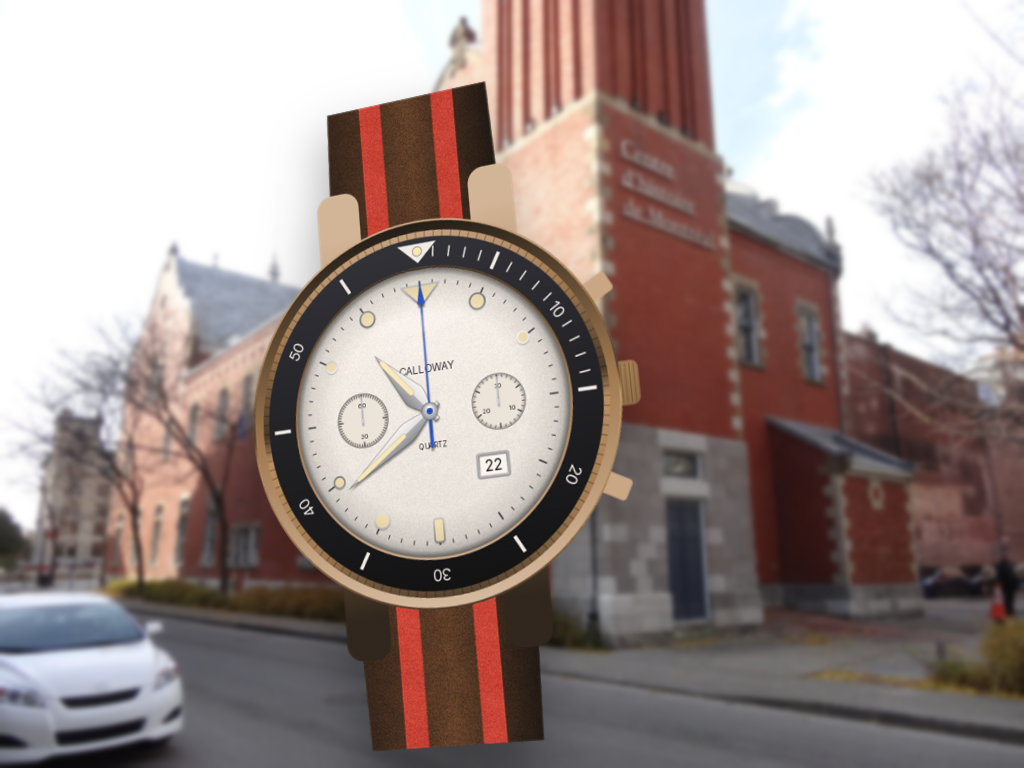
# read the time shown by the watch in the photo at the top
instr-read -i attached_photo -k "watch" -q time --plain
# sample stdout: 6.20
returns 10.39
